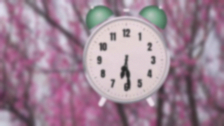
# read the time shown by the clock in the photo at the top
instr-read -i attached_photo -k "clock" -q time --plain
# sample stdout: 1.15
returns 6.29
